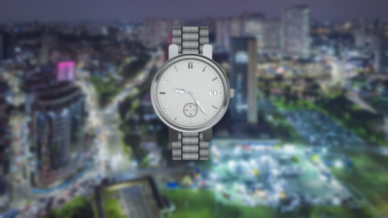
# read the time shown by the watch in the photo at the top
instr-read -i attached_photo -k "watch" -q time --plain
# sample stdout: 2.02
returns 9.24
